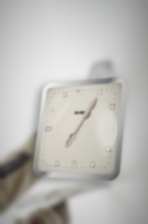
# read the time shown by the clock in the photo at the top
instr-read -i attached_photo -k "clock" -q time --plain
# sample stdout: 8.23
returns 7.05
